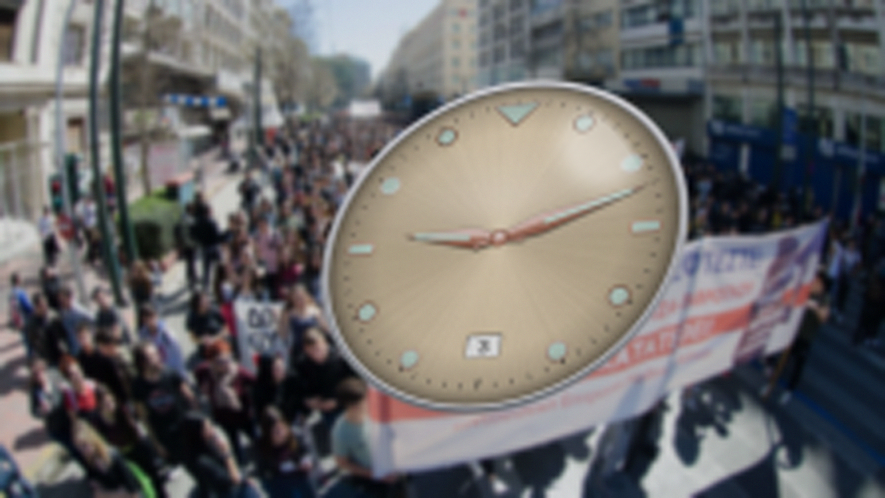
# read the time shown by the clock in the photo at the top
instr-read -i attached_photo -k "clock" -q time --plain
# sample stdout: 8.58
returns 9.12
